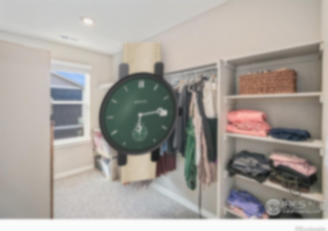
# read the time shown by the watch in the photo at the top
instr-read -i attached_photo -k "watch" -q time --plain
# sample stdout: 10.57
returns 6.14
